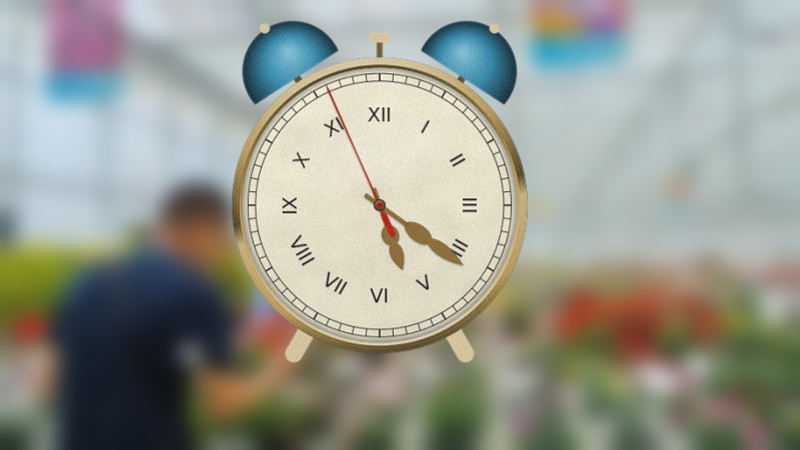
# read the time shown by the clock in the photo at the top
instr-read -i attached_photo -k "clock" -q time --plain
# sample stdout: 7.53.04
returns 5.20.56
